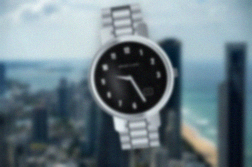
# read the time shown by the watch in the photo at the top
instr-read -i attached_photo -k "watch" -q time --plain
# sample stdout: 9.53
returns 9.26
